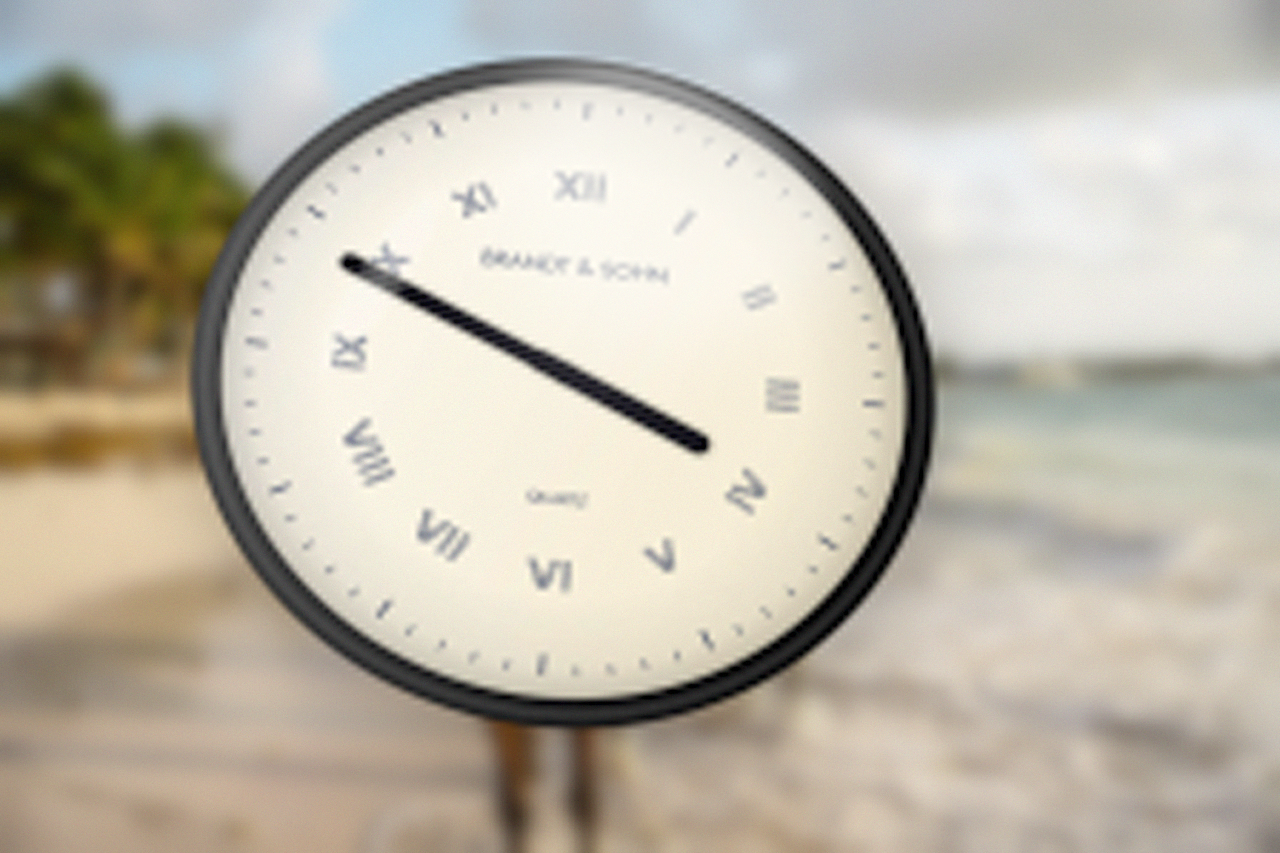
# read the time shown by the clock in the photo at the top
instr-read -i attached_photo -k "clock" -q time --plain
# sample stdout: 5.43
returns 3.49
